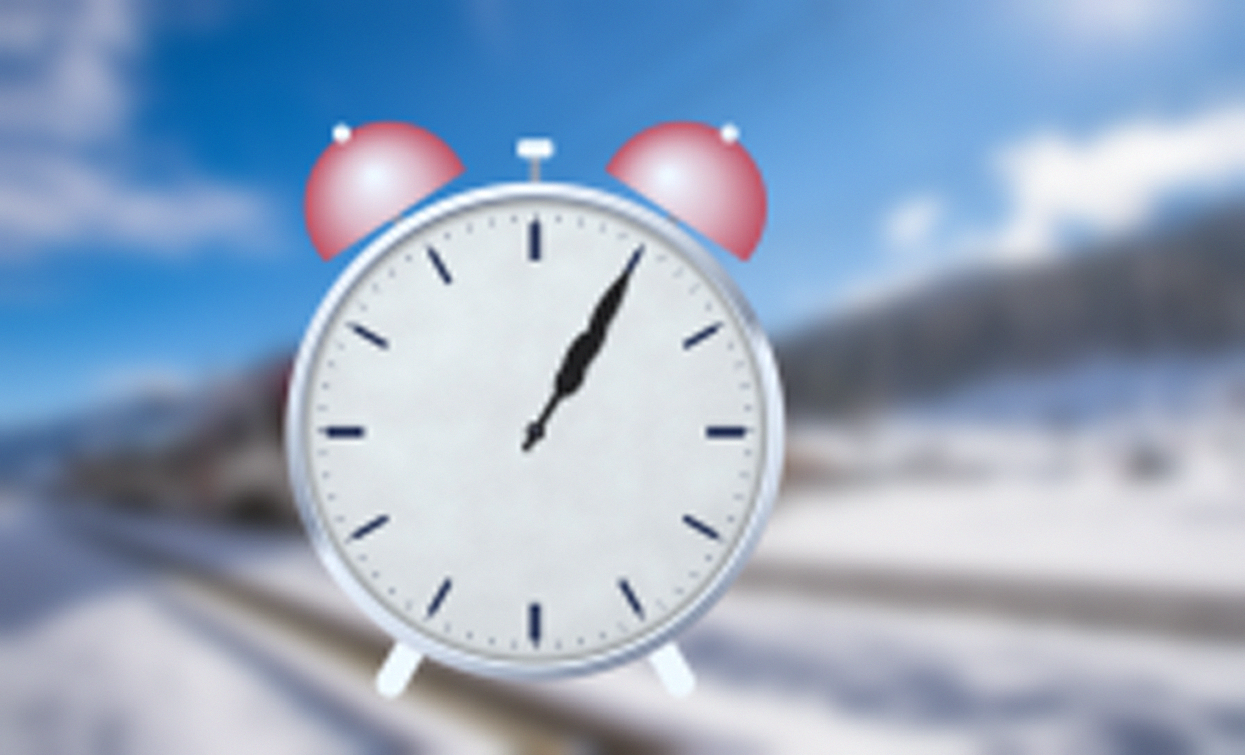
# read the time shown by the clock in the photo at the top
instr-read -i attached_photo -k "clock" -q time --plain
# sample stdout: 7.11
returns 1.05
